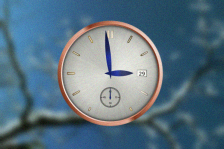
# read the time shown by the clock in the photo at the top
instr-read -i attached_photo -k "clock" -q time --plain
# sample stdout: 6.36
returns 2.59
